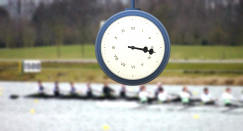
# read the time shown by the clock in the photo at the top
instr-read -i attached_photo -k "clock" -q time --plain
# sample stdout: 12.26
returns 3.17
